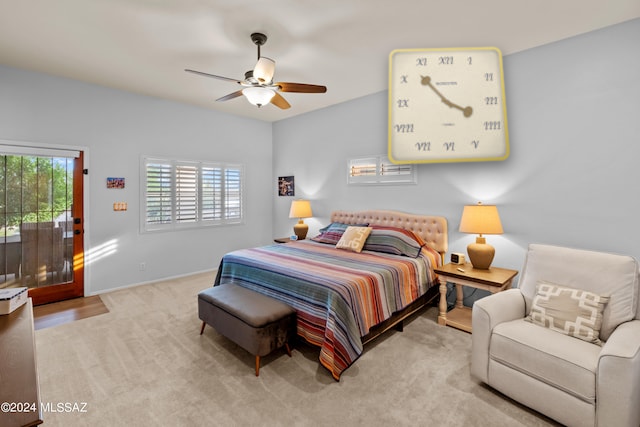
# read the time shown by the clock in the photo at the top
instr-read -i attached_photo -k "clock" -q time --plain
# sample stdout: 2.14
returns 3.53
